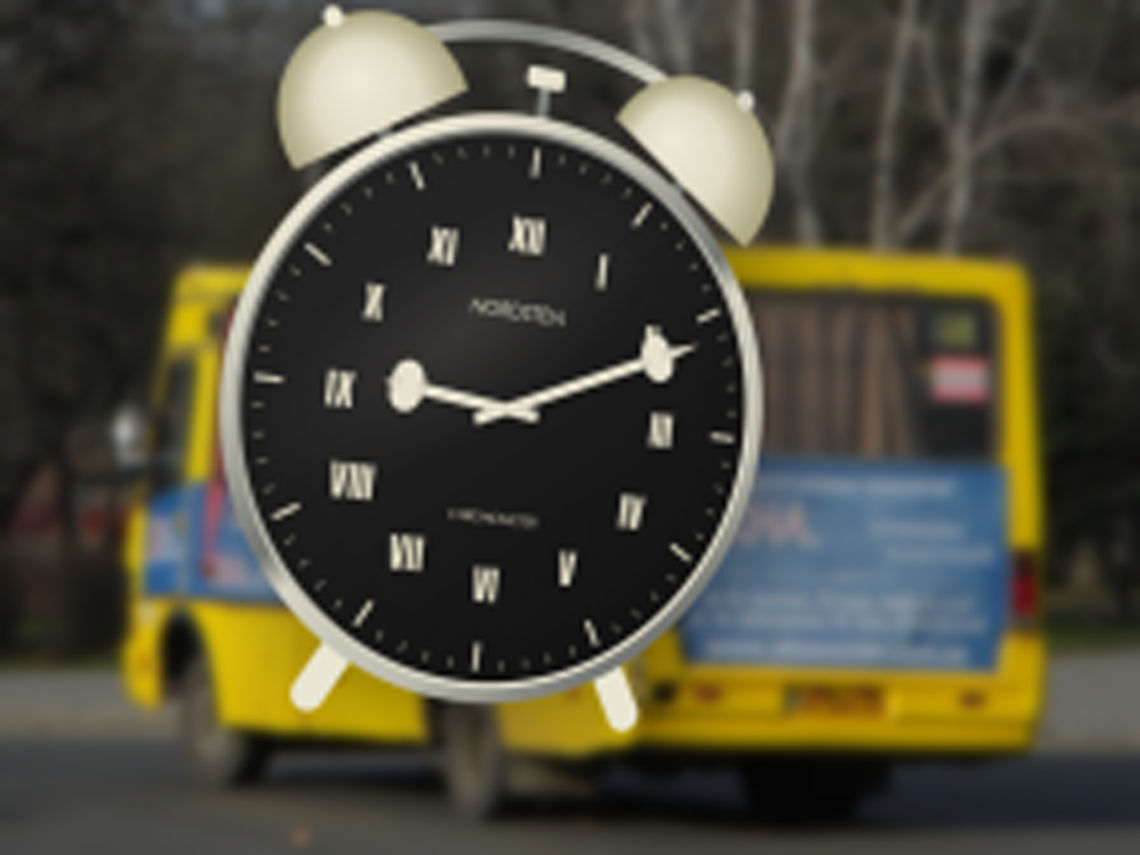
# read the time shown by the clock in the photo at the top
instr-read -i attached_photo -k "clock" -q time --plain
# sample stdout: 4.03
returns 9.11
